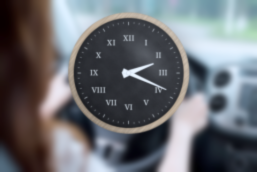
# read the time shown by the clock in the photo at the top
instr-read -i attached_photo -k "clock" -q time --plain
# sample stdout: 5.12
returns 2.19
